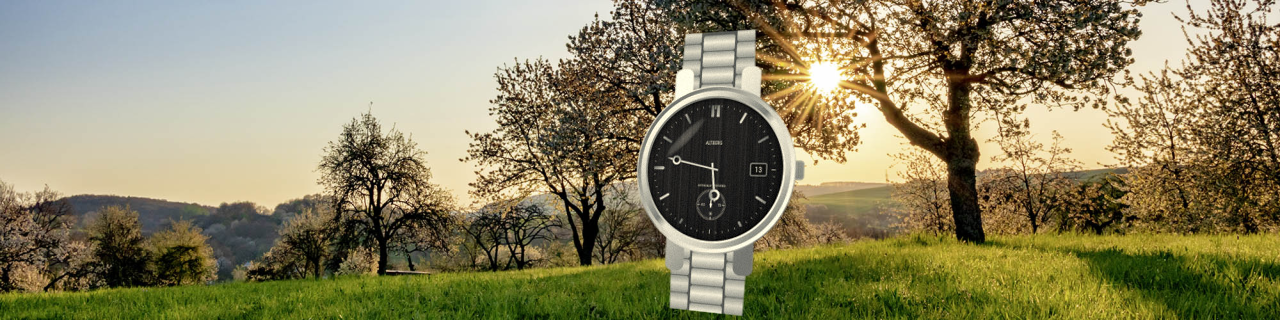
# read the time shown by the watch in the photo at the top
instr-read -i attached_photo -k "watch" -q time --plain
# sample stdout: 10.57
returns 5.47
